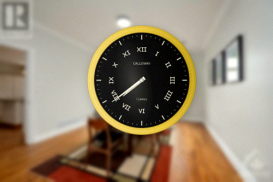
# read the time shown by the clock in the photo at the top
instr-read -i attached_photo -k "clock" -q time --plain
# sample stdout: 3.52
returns 7.39
